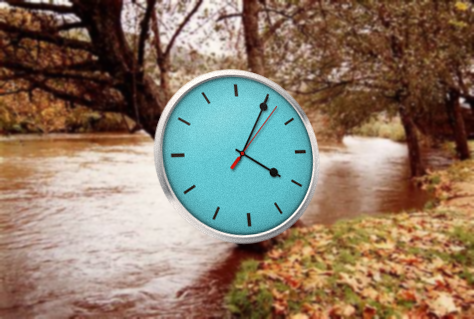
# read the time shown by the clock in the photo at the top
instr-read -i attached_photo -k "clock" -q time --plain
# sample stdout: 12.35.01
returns 4.05.07
